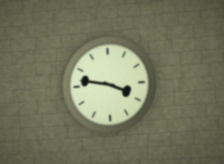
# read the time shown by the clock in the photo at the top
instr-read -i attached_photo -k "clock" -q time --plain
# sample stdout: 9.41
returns 3.47
